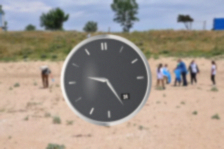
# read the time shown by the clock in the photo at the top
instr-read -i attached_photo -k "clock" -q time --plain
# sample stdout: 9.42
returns 9.25
